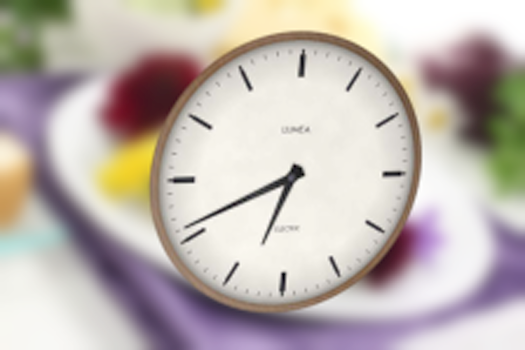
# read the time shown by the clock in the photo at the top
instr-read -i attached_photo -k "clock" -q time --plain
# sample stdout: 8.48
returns 6.41
